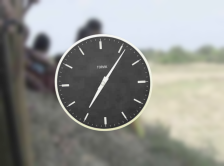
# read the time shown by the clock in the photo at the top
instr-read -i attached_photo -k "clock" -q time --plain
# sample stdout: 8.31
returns 7.06
